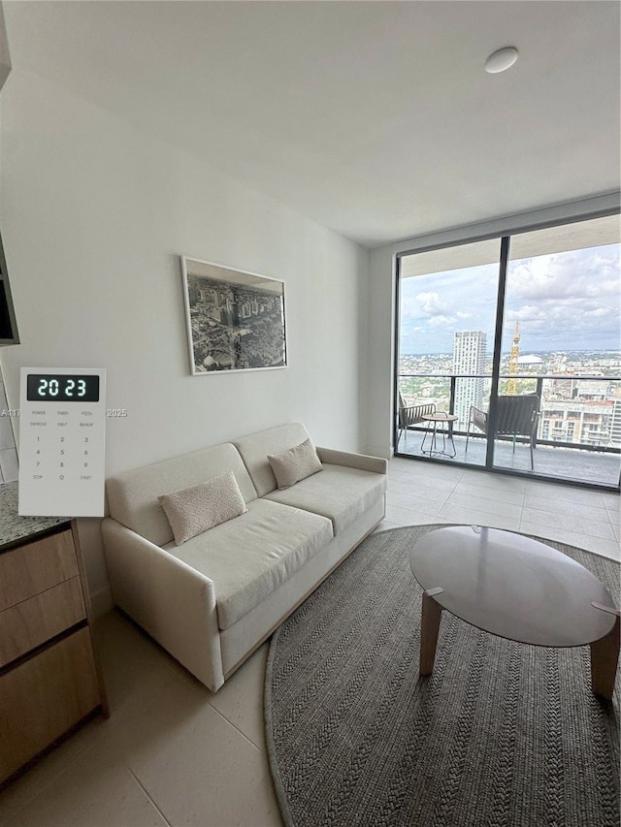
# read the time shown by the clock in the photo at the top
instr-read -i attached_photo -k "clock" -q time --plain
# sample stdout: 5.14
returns 20.23
